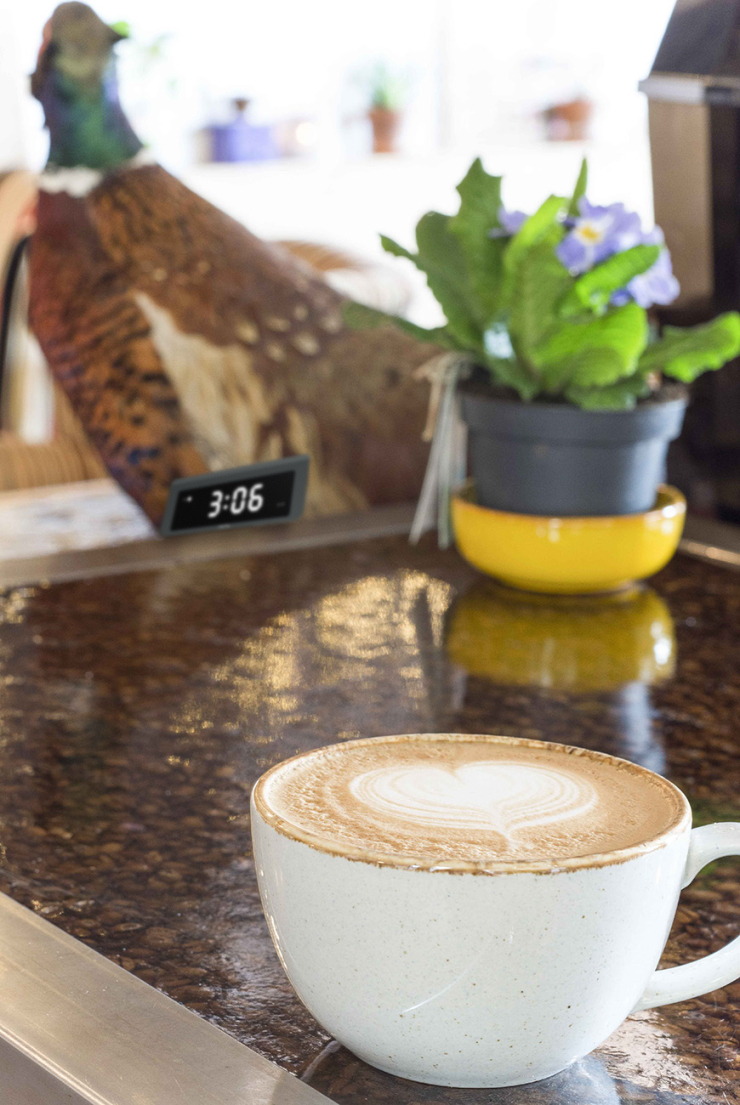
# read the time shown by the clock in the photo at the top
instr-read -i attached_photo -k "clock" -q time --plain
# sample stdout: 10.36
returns 3.06
